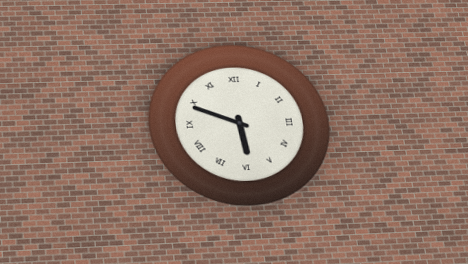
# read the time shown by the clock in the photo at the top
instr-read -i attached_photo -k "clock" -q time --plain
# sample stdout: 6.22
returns 5.49
